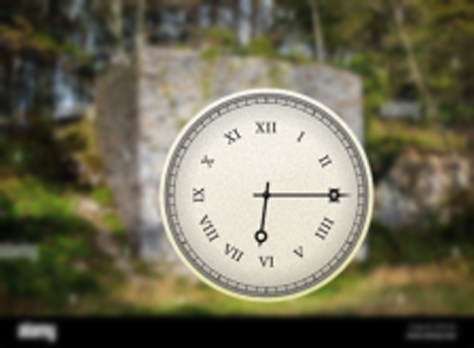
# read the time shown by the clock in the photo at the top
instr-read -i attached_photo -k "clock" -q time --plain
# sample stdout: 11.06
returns 6.15
